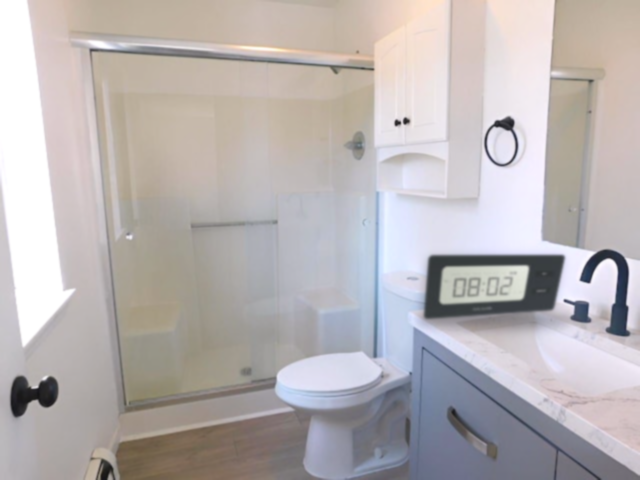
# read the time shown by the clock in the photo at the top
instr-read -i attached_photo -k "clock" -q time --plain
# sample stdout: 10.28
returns 8.02
